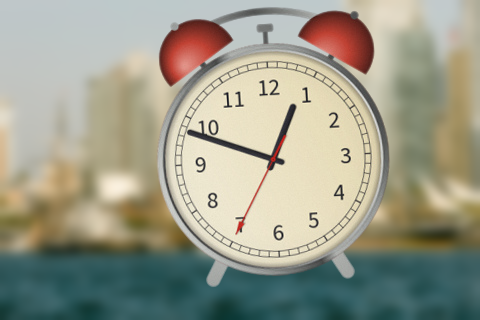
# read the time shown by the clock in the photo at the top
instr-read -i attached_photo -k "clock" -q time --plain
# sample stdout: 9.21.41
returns 12.48.35
